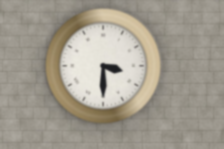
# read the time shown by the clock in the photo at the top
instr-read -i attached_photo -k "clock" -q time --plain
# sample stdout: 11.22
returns 3.30
